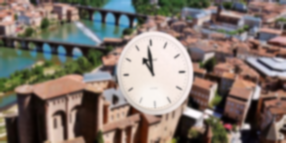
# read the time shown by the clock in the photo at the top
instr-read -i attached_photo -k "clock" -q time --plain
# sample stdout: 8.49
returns 10.59
